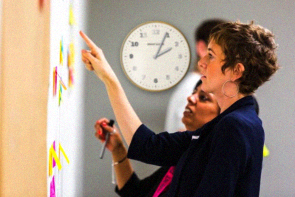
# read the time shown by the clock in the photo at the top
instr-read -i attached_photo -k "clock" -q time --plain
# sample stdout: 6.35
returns 2.04
